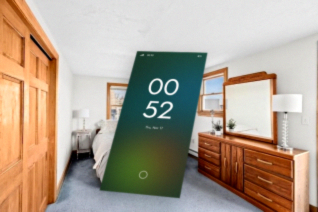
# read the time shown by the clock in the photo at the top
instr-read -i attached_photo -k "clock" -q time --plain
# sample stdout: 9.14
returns 0.52
